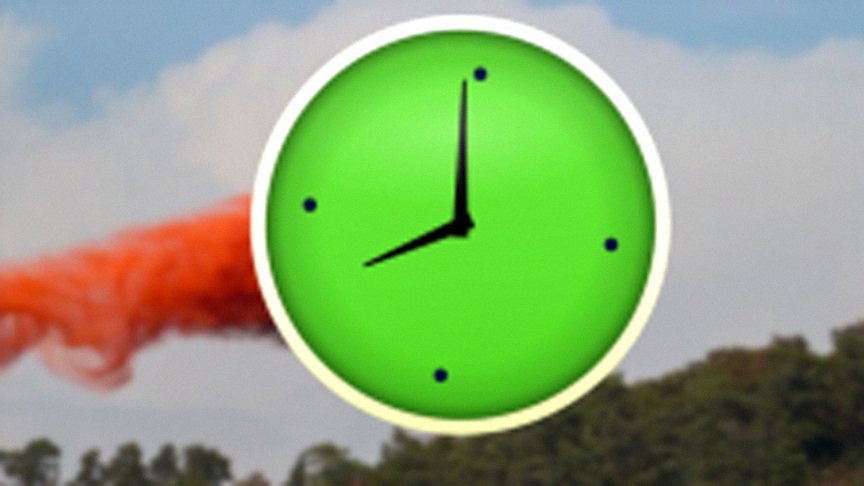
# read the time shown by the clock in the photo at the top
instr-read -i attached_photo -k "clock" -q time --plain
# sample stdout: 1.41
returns 7.59
